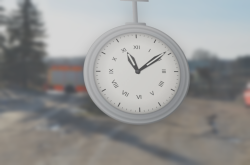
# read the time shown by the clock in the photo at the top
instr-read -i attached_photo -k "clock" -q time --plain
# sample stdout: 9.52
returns 11.09
